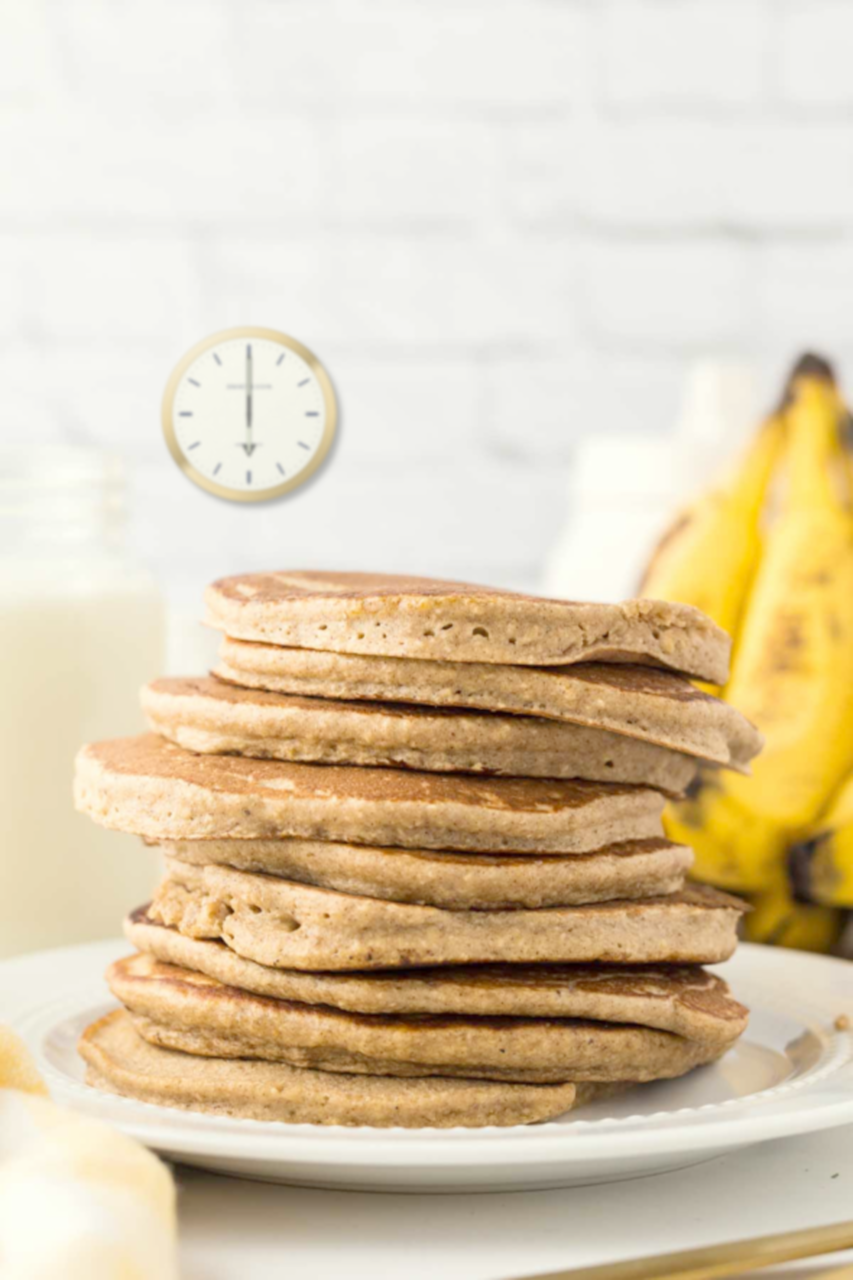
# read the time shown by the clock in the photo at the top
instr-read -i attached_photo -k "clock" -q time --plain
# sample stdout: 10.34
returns 6.00
